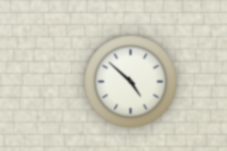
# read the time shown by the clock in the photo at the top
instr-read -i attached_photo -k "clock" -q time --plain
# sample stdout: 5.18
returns 4.52
